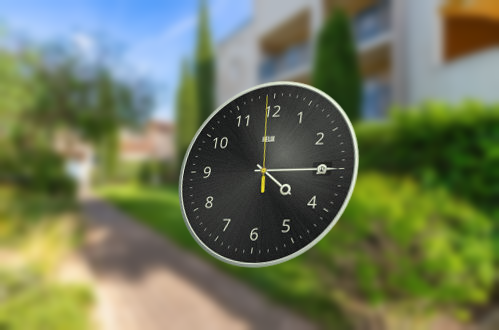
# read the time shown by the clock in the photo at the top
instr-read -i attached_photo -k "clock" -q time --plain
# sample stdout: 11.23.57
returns 4.14.59
